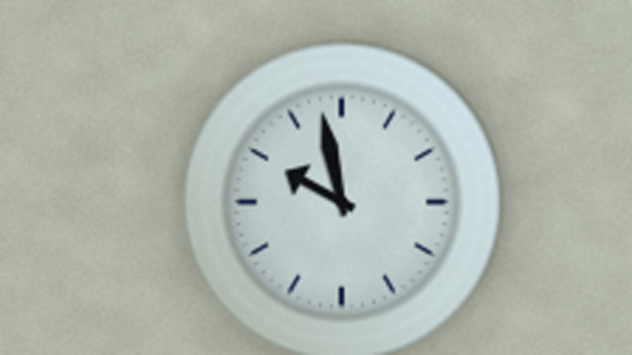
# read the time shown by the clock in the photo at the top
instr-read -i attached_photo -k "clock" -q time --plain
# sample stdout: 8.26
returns 9.58
